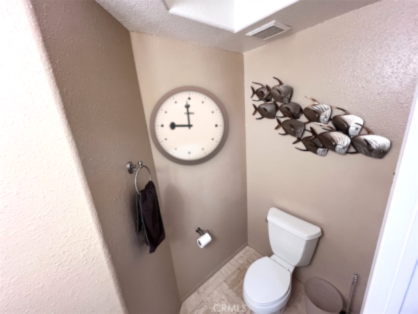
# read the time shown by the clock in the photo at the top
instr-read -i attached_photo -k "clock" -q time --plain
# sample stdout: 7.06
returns 8.59
